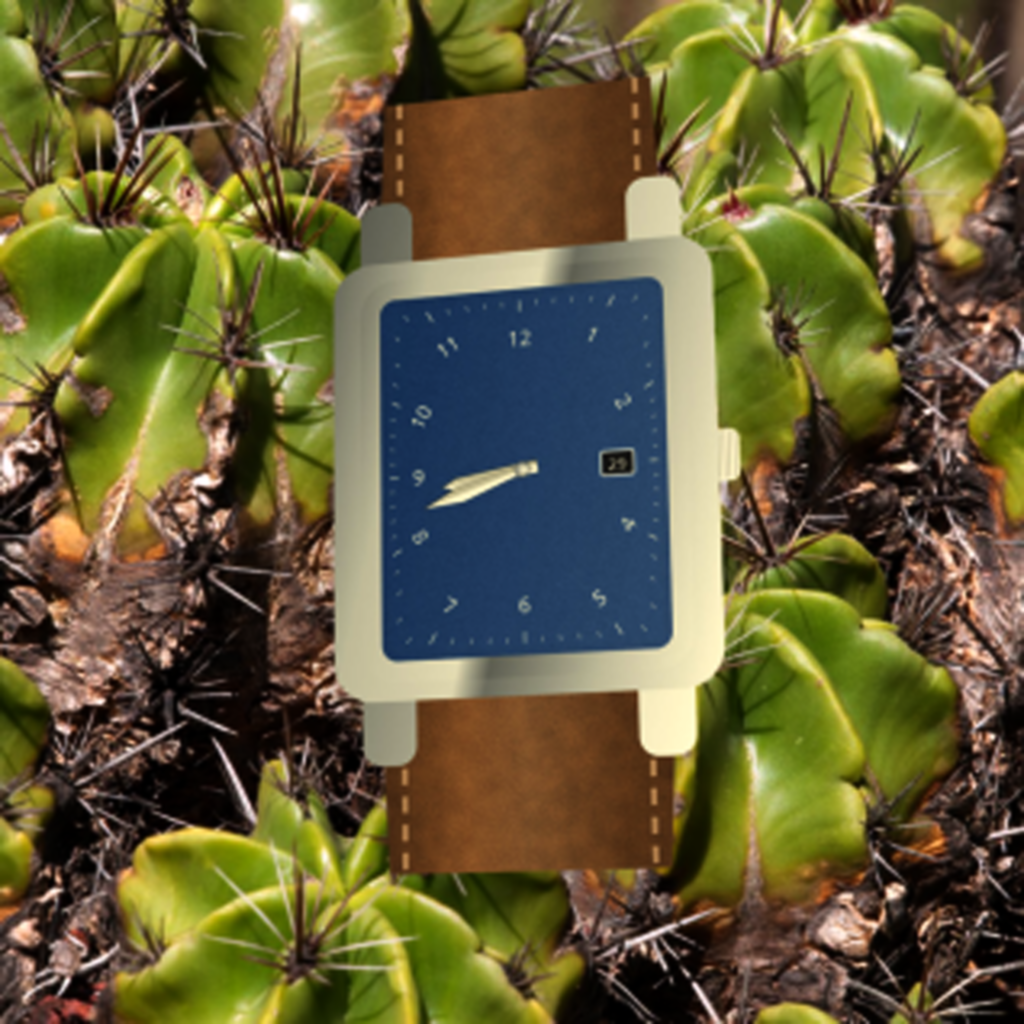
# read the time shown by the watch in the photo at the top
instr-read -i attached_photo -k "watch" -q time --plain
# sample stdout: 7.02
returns 8.42
